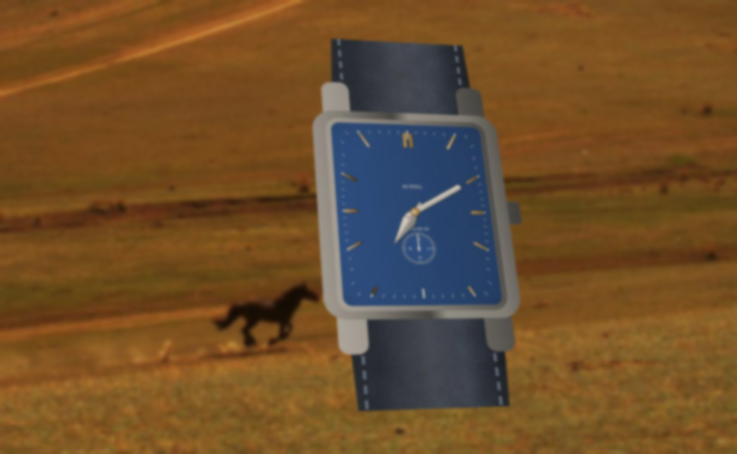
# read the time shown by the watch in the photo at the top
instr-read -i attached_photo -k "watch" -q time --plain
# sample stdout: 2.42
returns 7.10
